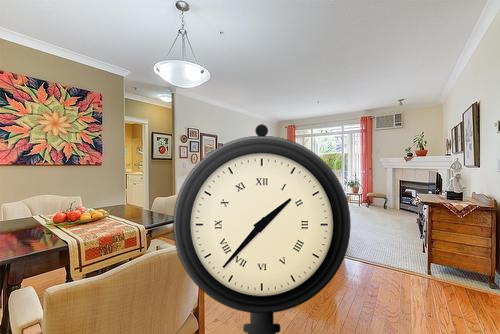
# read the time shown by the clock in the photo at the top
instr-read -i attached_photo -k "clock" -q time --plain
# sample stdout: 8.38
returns 1.37
